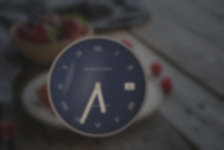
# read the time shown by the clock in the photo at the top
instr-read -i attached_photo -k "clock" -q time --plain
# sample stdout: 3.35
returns 5.34
